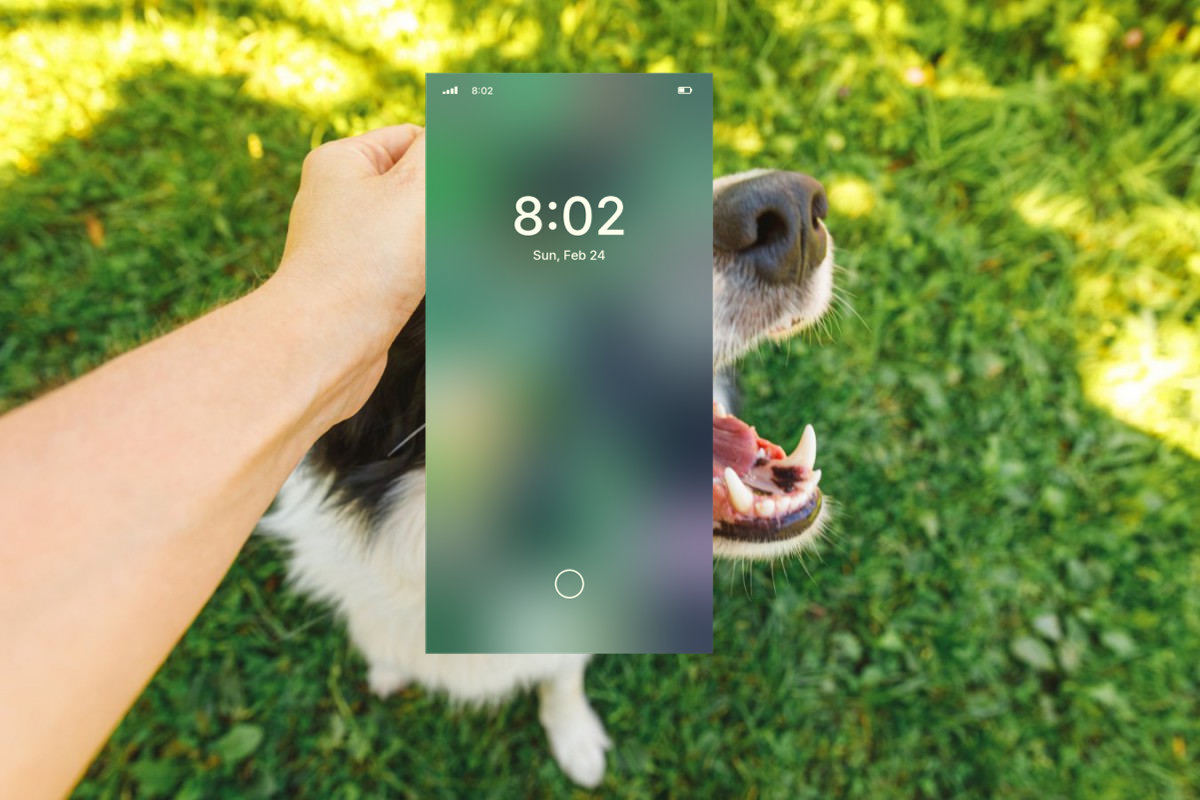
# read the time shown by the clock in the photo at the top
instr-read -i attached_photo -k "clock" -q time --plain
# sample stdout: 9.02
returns 8.02
